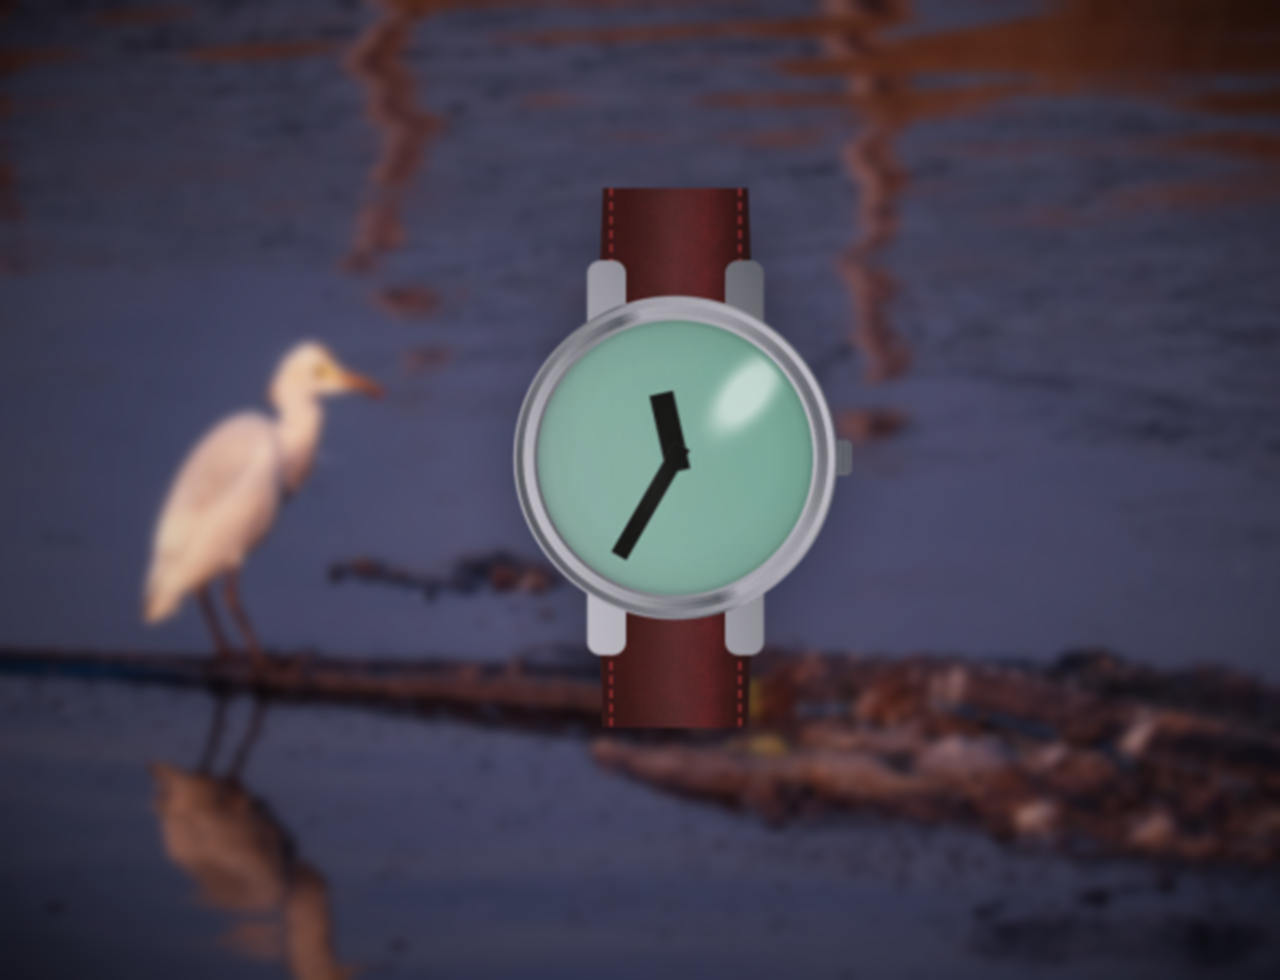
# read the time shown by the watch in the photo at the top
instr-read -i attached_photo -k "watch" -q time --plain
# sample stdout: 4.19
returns 11.35
